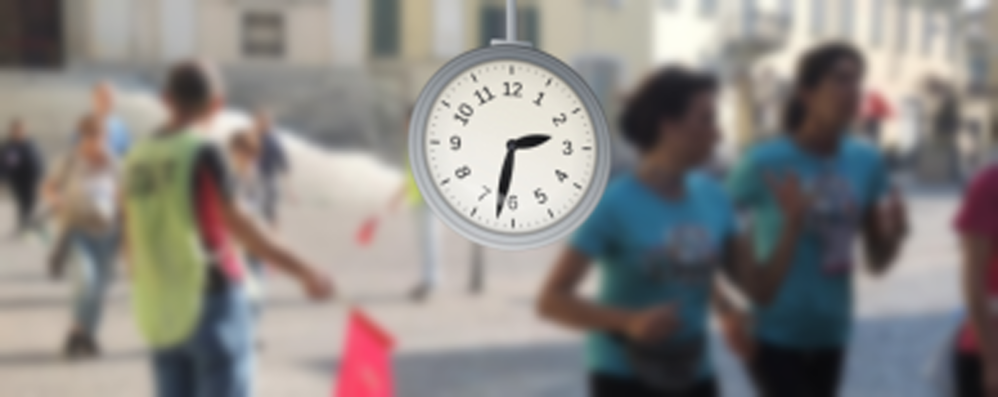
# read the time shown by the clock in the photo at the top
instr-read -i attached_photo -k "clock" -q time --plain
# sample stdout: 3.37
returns 2.32
